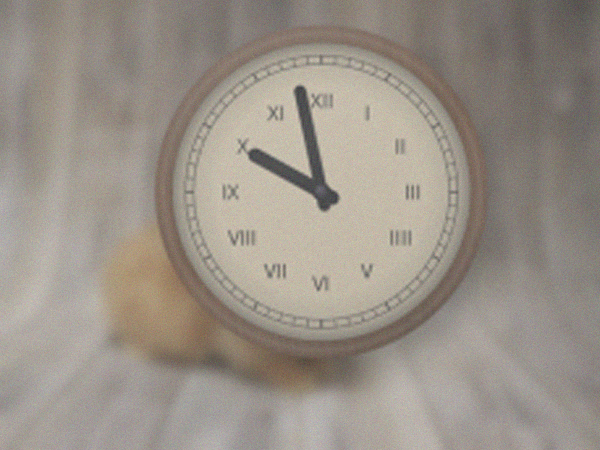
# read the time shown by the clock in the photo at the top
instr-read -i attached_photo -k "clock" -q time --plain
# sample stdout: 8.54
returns 9.58
